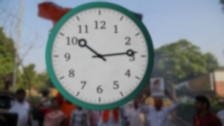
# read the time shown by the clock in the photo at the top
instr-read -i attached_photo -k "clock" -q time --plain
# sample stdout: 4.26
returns 10.14
